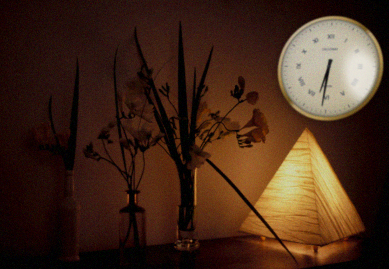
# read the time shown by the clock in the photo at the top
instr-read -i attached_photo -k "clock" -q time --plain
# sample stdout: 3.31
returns 6.31
